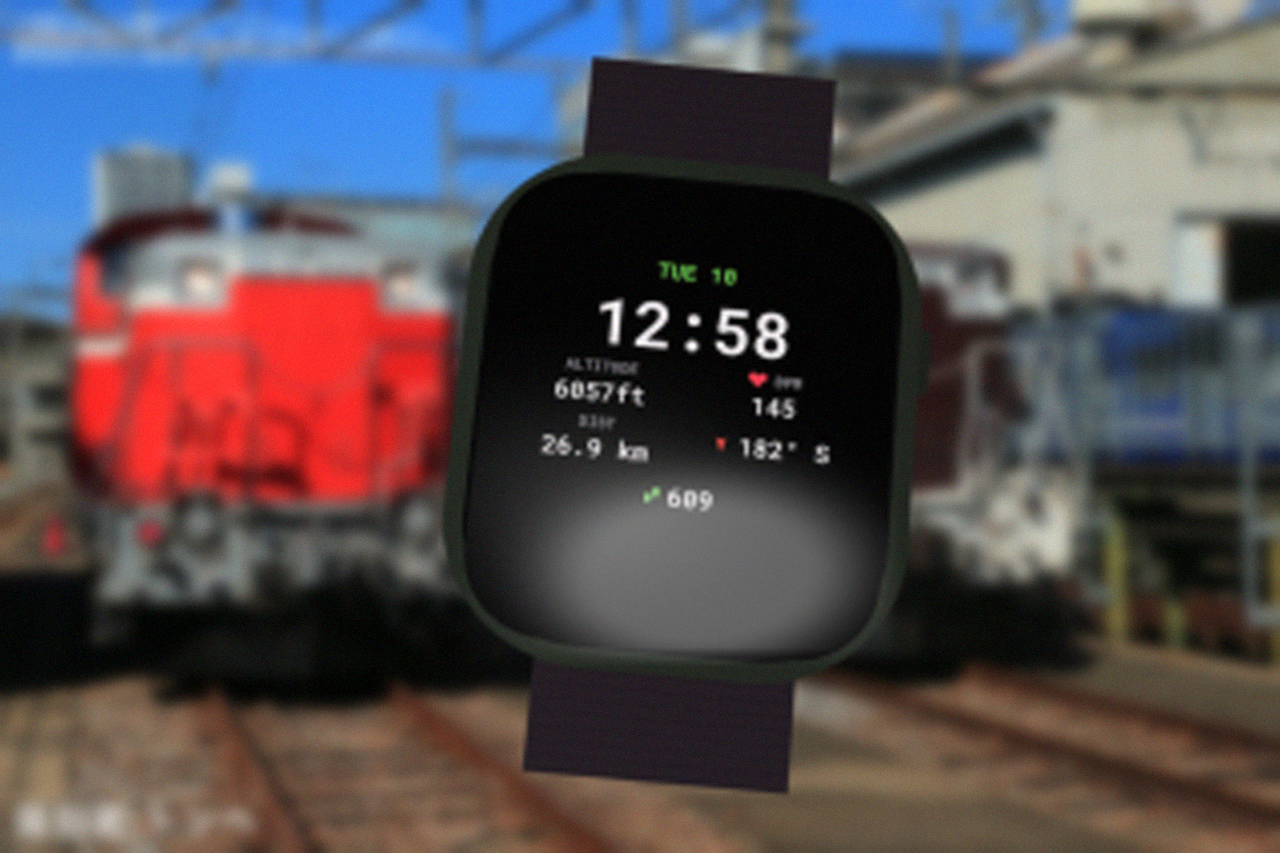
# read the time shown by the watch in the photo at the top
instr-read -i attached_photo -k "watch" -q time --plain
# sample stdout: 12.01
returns 12.58
